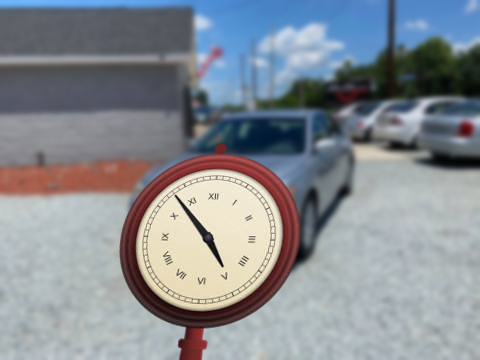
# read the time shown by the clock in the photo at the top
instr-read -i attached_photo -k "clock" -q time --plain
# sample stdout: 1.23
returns 4.53
